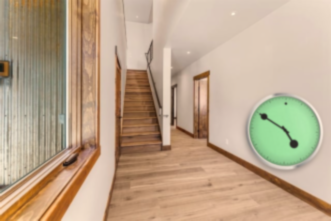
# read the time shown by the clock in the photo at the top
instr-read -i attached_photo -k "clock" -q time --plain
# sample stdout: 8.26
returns 4.50
